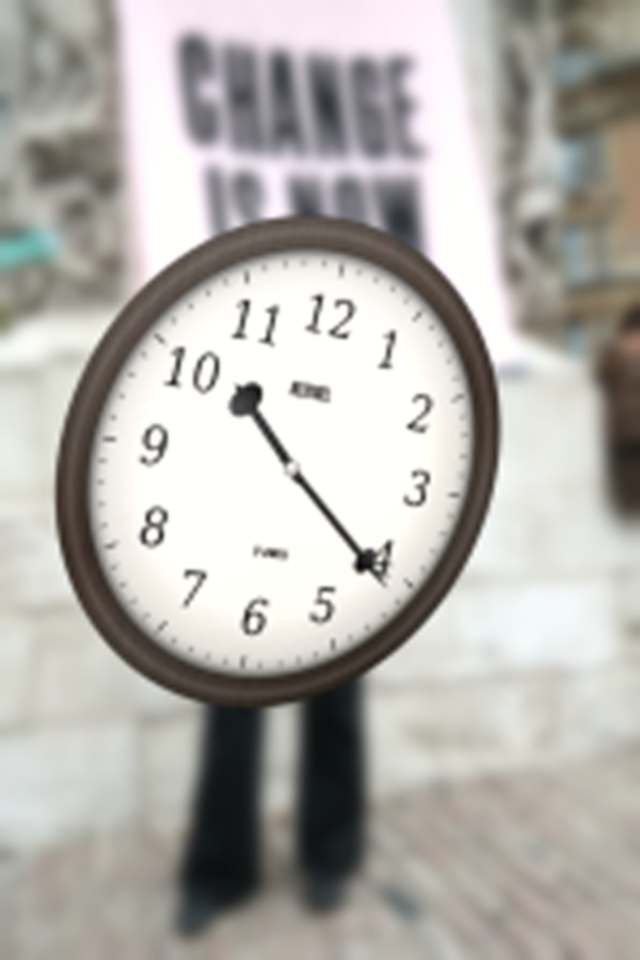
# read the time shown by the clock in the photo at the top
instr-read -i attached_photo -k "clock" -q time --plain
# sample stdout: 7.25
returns 10.21
